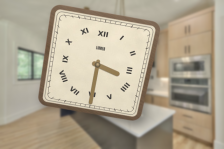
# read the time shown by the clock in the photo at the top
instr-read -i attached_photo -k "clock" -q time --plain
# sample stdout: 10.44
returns 3.30
